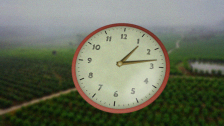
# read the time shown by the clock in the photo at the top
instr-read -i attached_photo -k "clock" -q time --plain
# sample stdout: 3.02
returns 1.13
